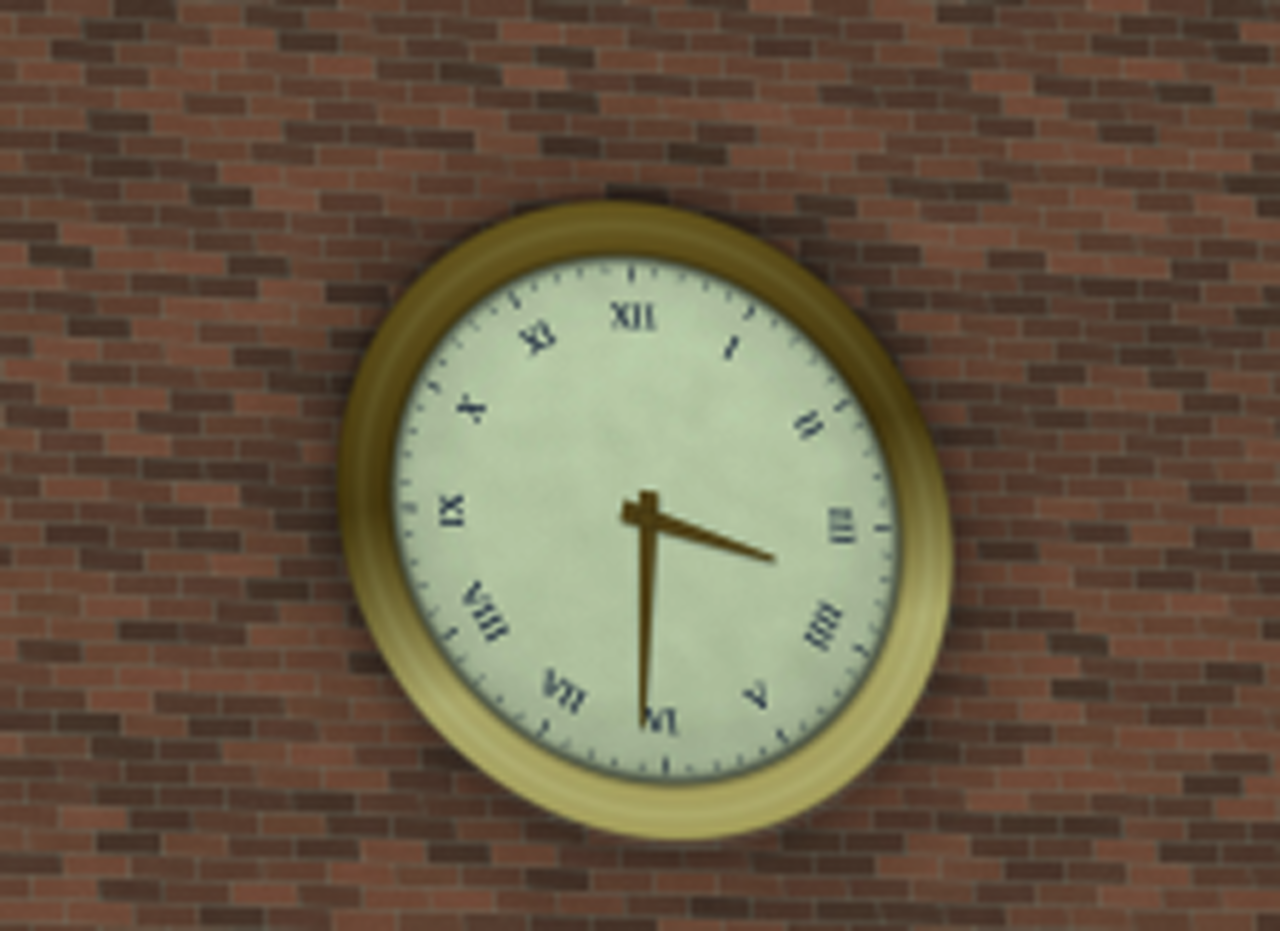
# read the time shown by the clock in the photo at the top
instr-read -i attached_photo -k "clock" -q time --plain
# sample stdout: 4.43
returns 3.31
